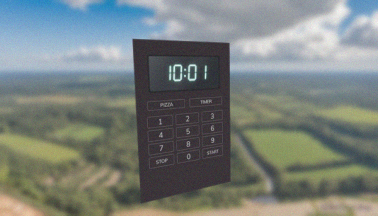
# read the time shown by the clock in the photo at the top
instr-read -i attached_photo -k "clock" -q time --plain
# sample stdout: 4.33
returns 10.01
